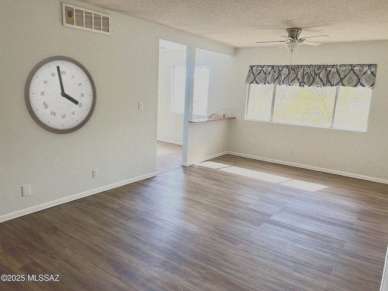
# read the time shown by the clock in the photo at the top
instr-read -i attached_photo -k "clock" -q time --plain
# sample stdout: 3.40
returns 3.58
